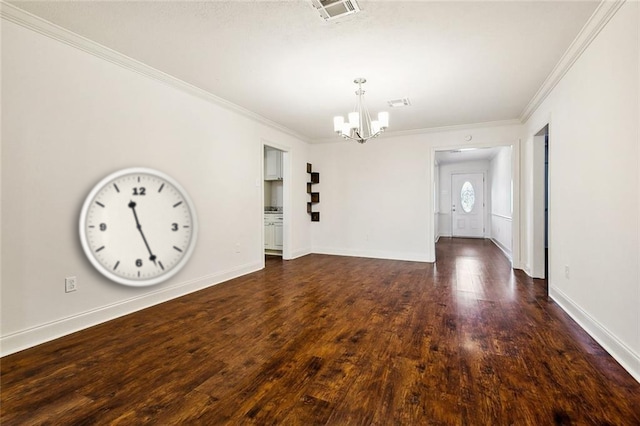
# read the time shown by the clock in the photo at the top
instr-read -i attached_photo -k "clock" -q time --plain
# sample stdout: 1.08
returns 11.26
